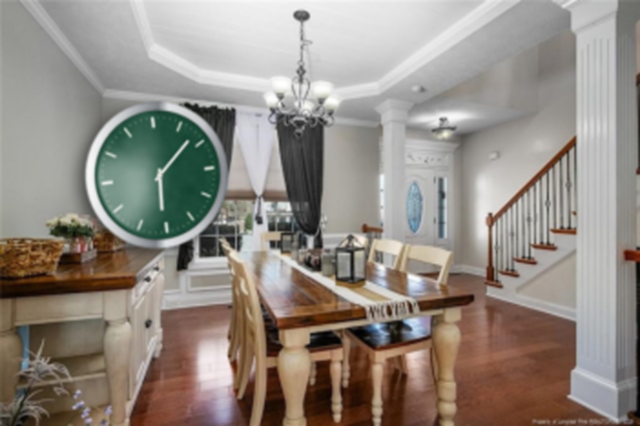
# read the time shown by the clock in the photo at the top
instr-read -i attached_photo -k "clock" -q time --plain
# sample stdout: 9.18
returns 6.08
